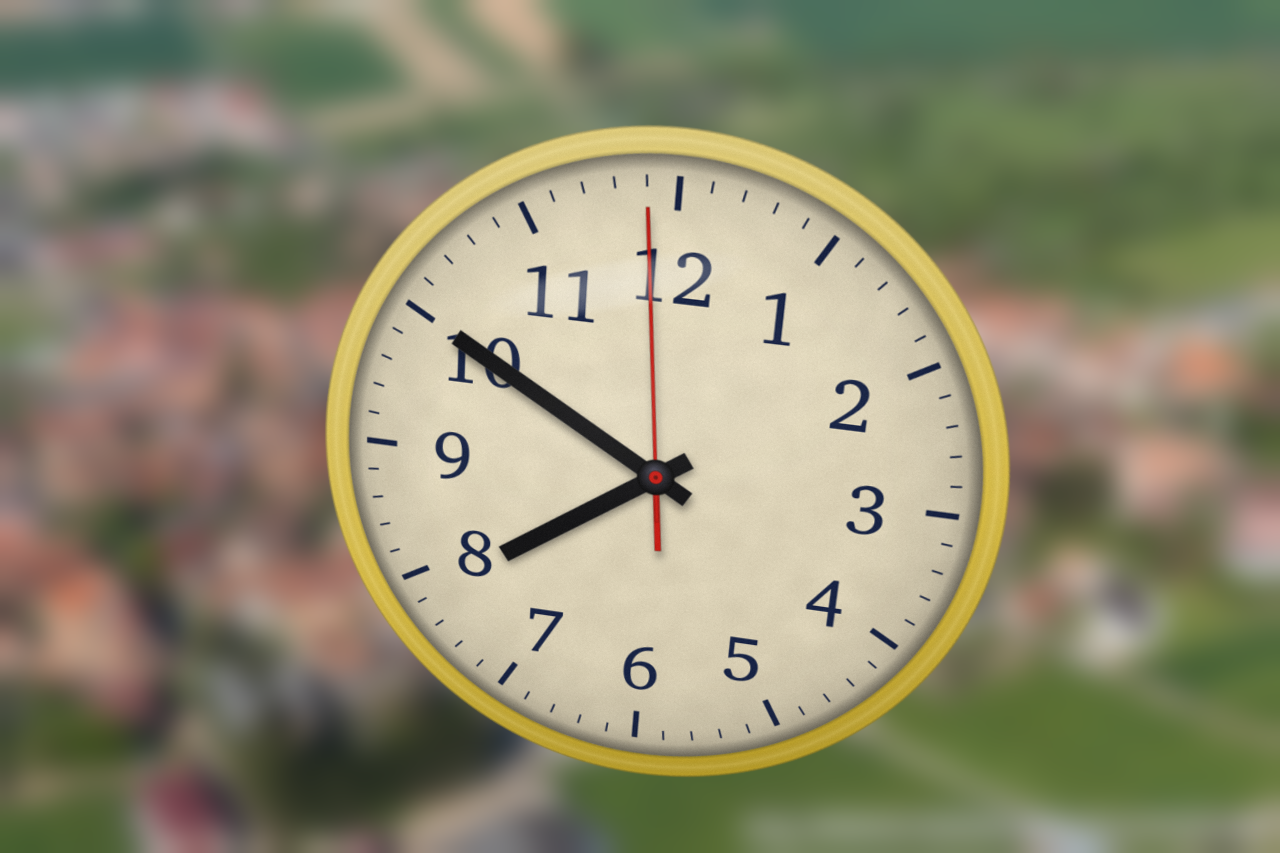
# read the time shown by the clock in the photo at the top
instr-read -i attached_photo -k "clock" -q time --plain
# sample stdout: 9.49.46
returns 7.49.59
